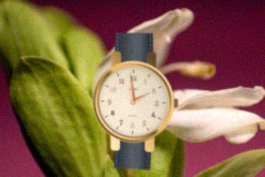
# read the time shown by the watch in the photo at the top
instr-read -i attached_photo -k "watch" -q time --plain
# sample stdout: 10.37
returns 1.59
